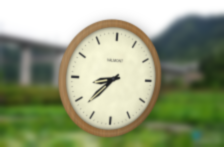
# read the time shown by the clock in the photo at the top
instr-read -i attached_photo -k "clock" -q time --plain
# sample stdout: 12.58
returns 8.38
